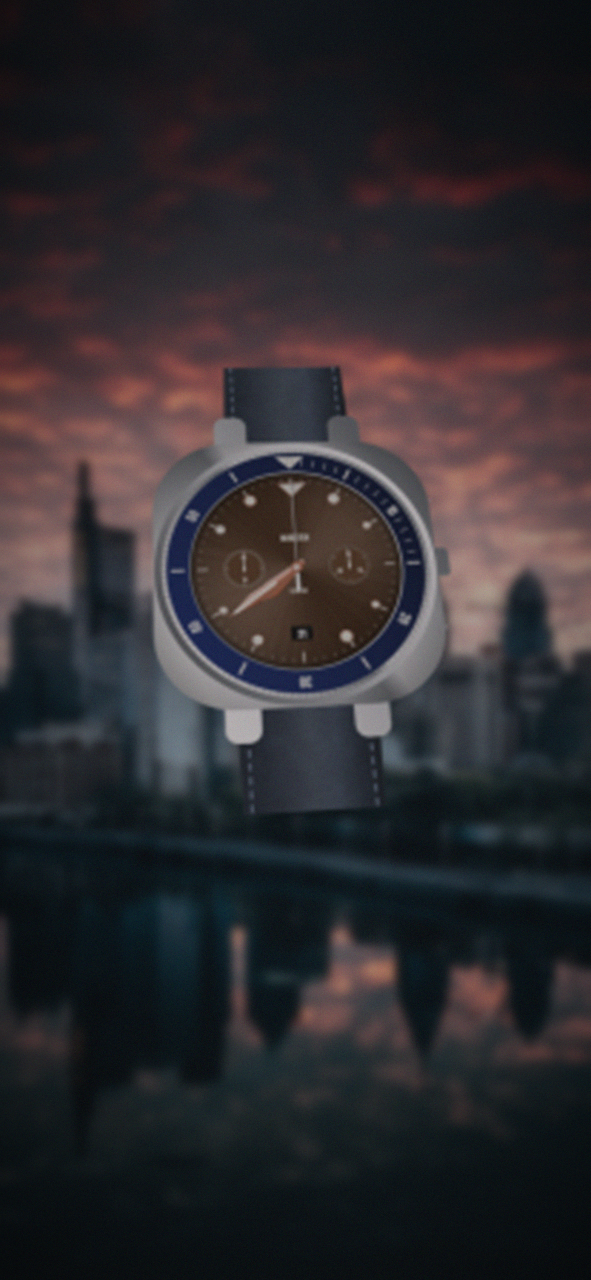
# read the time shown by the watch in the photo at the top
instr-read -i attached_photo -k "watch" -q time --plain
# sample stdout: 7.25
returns 7.39
